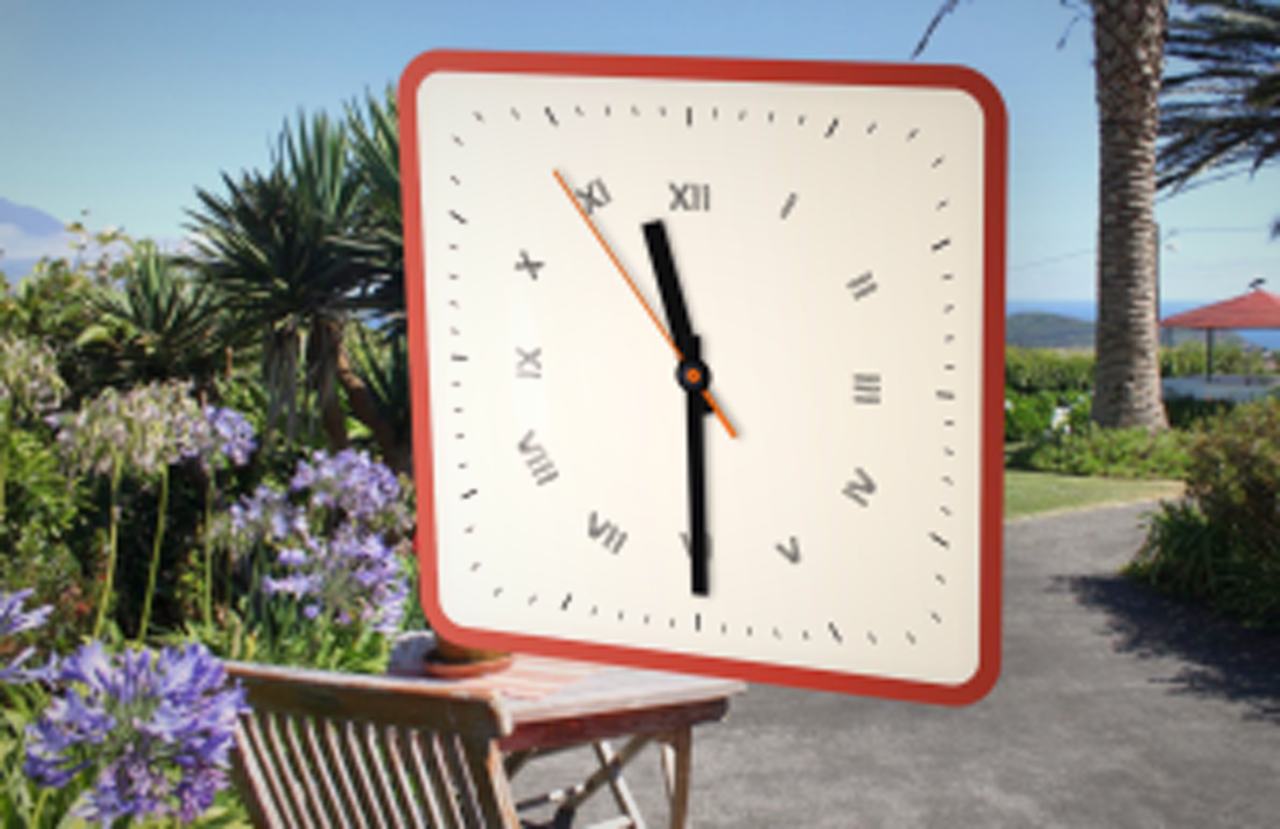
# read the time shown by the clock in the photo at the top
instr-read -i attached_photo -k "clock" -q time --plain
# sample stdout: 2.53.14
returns 11.29.54
